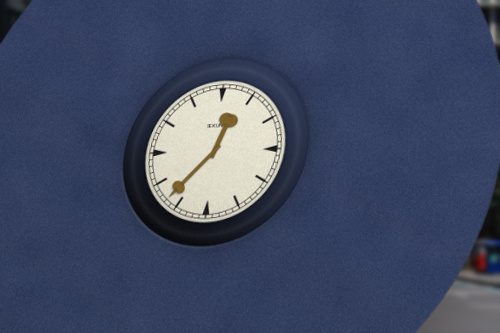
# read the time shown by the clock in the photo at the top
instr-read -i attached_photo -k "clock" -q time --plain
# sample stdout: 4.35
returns 12.37
